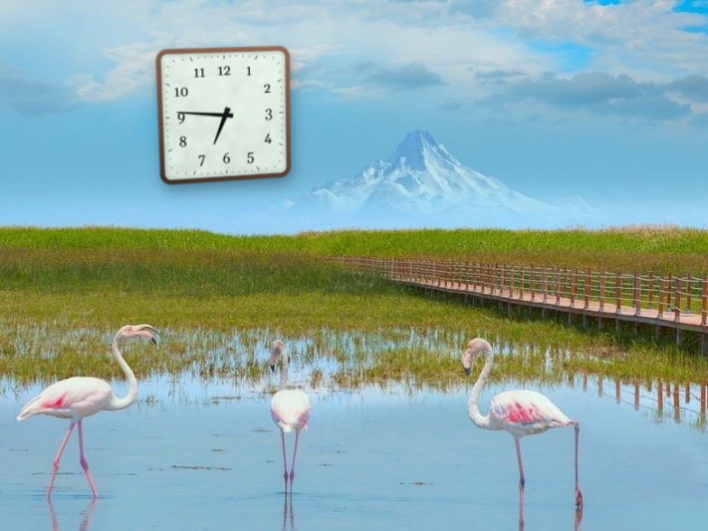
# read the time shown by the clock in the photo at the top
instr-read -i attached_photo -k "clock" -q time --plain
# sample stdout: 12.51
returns 6.46
